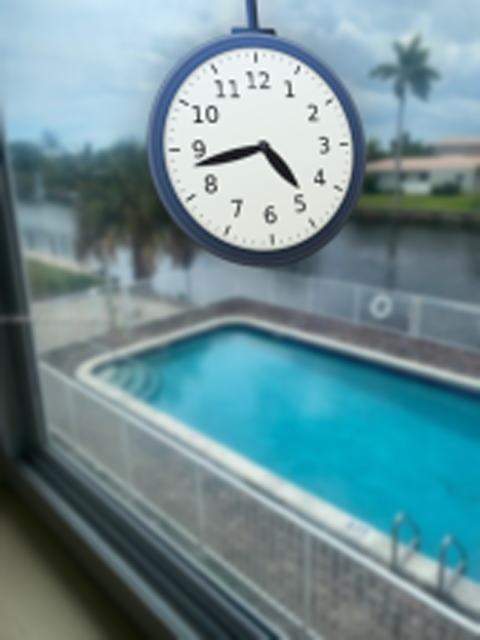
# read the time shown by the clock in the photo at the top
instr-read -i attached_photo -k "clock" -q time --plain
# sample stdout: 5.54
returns 4.43
